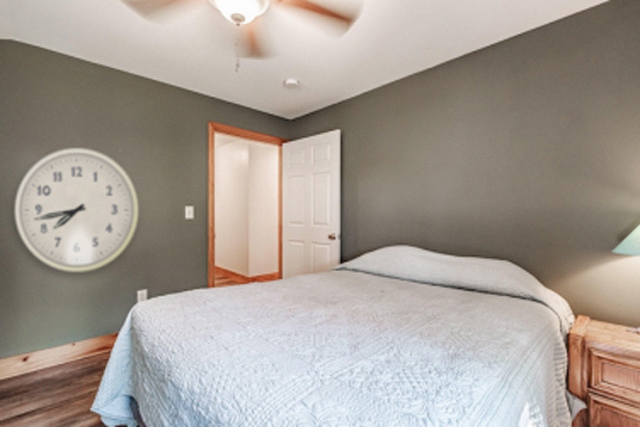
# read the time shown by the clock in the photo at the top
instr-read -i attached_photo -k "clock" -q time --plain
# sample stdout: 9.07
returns 7.43
